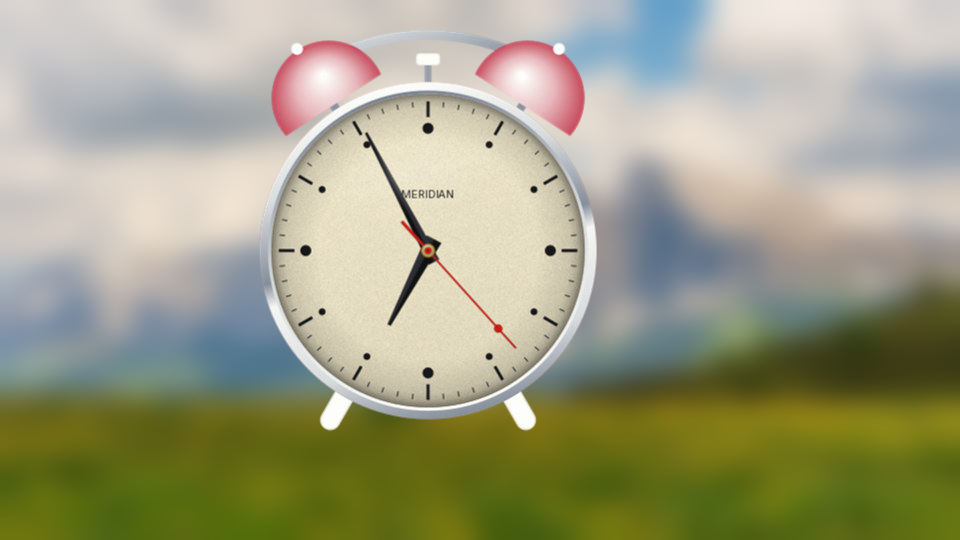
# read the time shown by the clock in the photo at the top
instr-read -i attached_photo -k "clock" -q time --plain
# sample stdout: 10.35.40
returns 6.55.23
